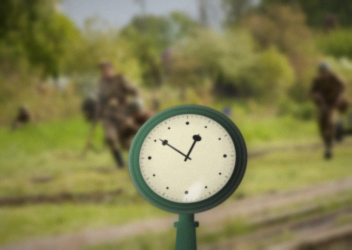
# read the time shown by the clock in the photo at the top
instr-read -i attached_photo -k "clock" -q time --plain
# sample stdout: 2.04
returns 12.51
